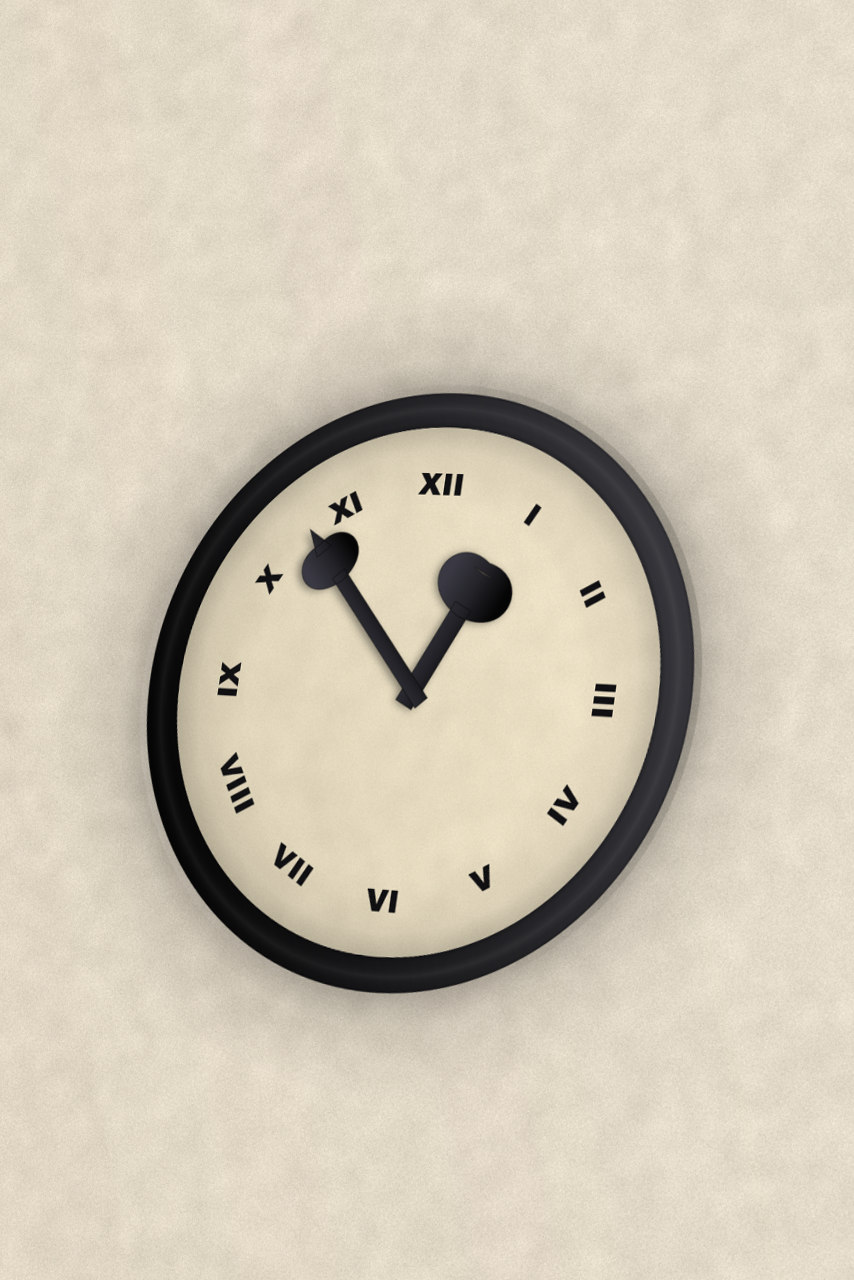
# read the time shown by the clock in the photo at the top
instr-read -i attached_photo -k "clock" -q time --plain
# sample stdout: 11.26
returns 12.53
